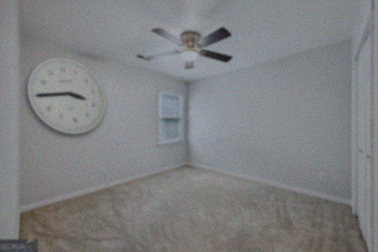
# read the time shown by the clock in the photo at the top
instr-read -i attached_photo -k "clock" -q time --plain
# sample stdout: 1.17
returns 3.45
